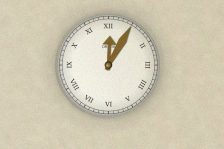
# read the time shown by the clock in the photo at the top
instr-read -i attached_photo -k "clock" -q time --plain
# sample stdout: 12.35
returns 12.05
